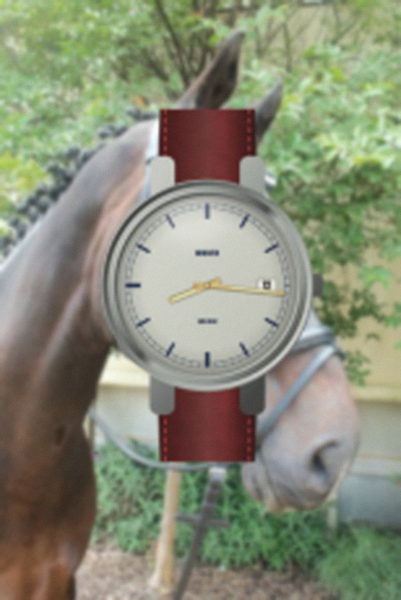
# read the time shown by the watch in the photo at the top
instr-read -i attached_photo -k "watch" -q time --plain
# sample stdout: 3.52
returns 8.16
